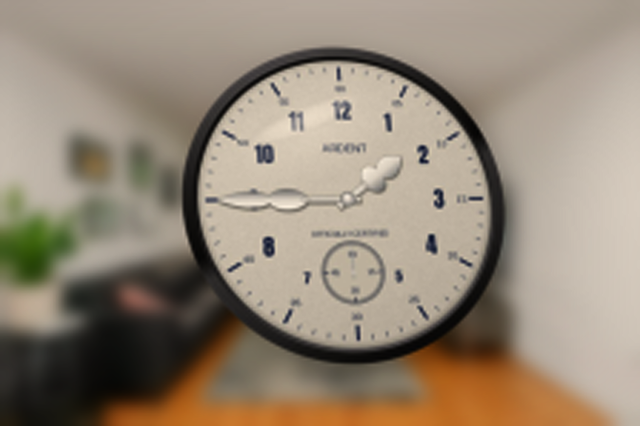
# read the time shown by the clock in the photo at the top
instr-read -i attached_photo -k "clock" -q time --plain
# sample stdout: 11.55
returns 1.45
